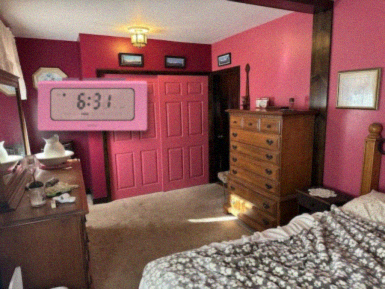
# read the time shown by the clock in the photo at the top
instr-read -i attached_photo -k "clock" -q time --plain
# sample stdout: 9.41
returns 6.31
